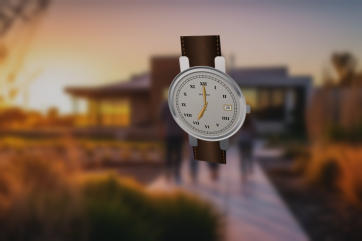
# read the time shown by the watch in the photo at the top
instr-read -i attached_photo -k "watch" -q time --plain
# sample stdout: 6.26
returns 7.00
